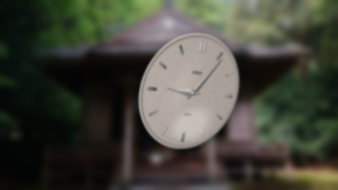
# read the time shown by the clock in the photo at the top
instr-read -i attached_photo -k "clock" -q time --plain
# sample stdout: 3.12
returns 9.06
